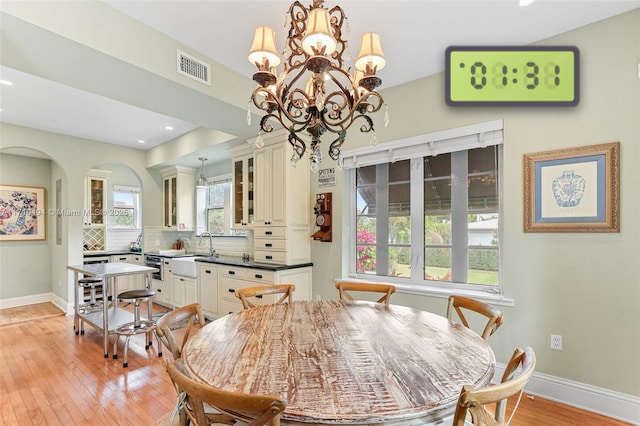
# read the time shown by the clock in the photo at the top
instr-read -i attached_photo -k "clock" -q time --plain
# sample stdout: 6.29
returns 1.31
